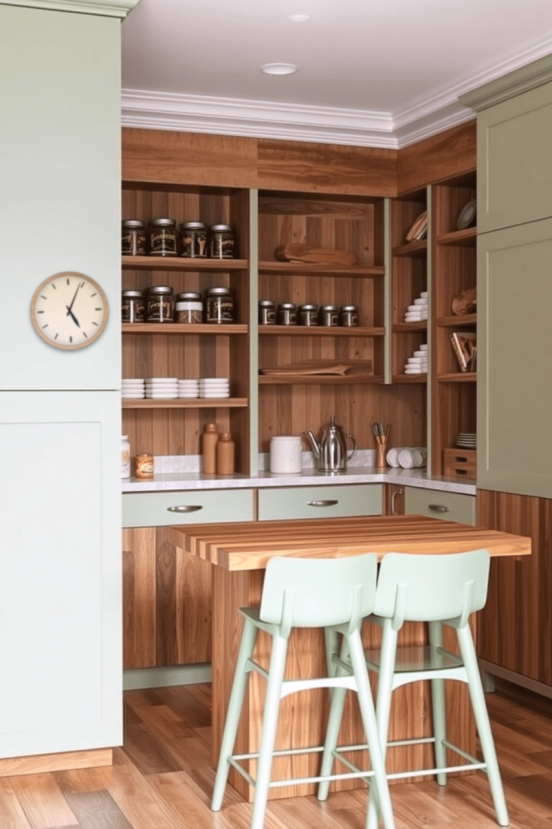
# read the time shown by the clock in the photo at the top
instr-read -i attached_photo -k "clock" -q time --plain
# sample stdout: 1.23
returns 5.04
